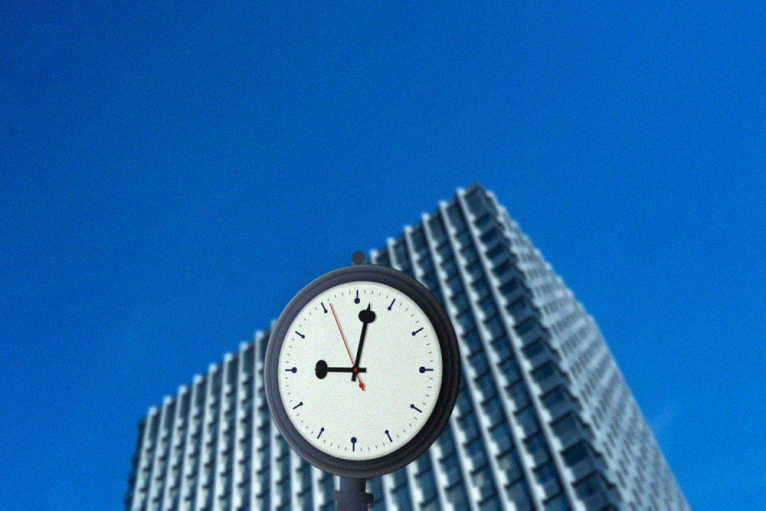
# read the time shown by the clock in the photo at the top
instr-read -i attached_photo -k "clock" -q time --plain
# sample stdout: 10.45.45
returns 9.01.56
